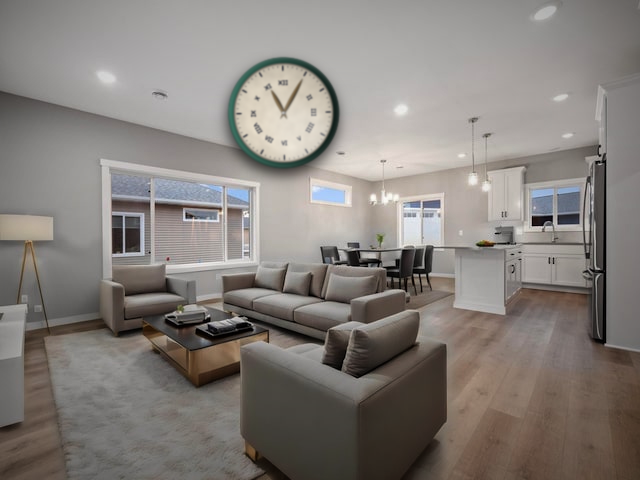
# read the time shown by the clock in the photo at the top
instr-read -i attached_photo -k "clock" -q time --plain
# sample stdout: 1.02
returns 11.05
